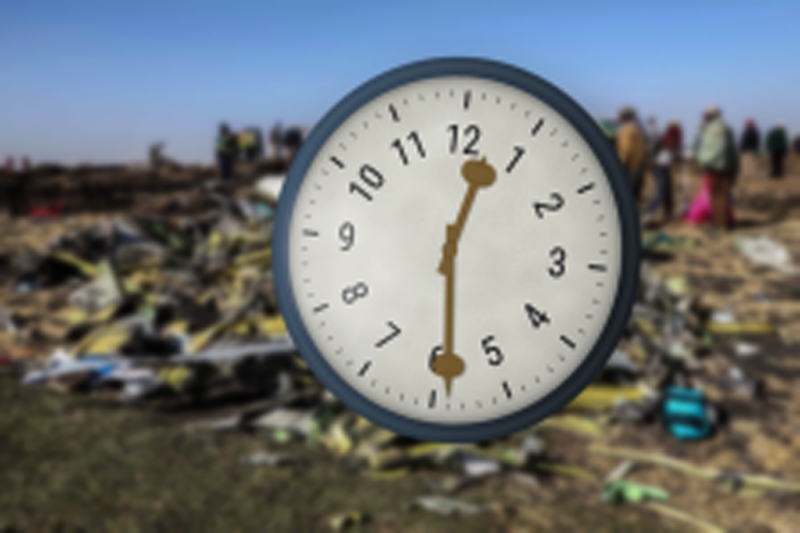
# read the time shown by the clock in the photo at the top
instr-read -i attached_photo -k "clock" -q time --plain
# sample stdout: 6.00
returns 12.29
